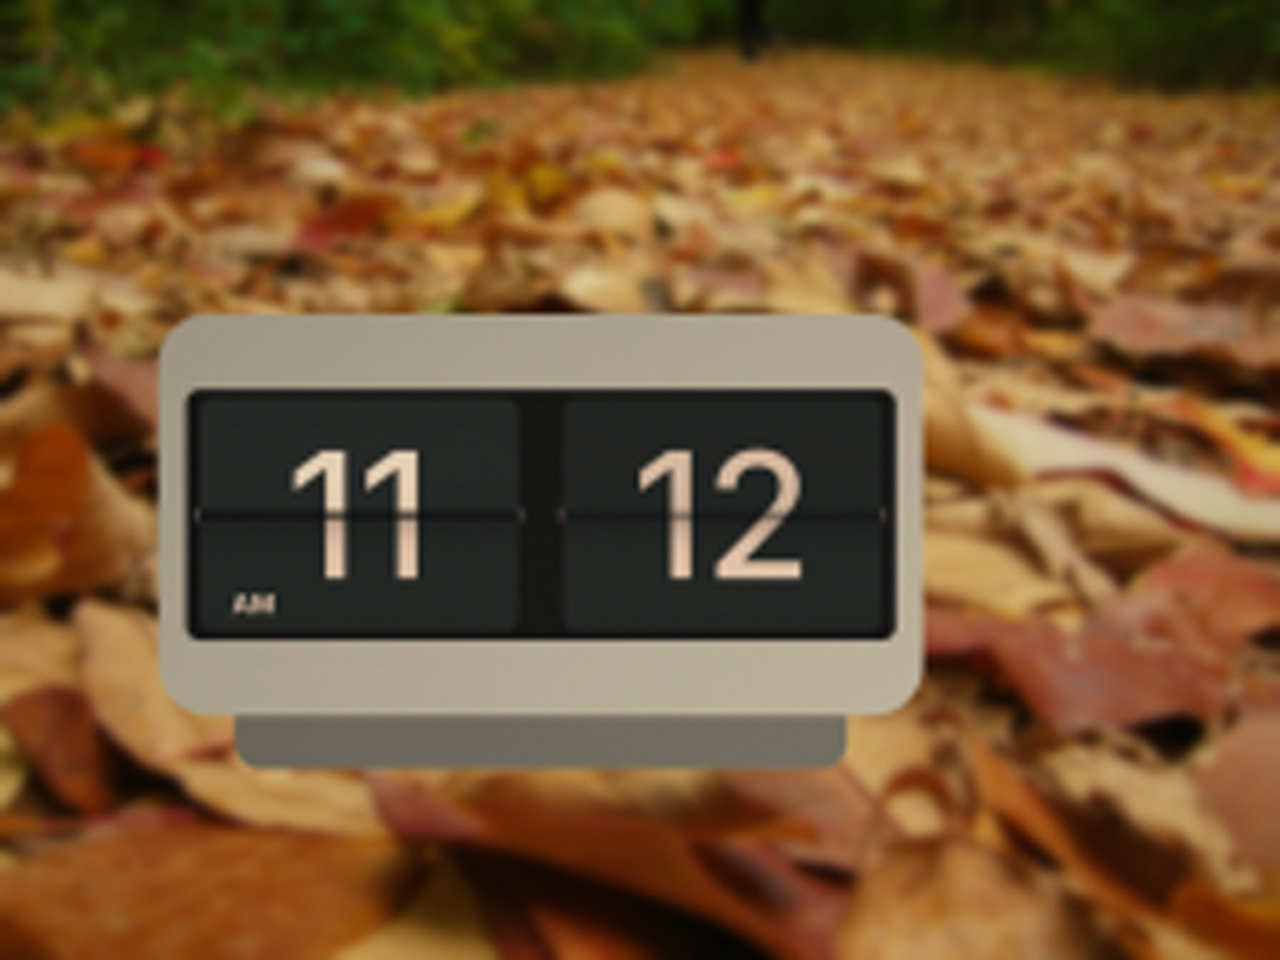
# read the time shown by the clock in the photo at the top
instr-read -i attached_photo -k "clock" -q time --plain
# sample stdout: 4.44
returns 11.12
